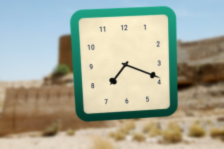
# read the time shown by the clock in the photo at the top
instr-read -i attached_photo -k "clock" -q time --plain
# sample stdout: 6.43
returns 7.19
